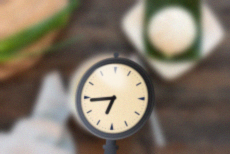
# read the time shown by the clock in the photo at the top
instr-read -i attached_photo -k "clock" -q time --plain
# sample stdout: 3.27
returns 6.44
